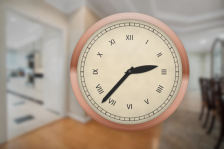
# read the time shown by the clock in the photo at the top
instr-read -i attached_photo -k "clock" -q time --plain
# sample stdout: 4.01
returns 2.37
